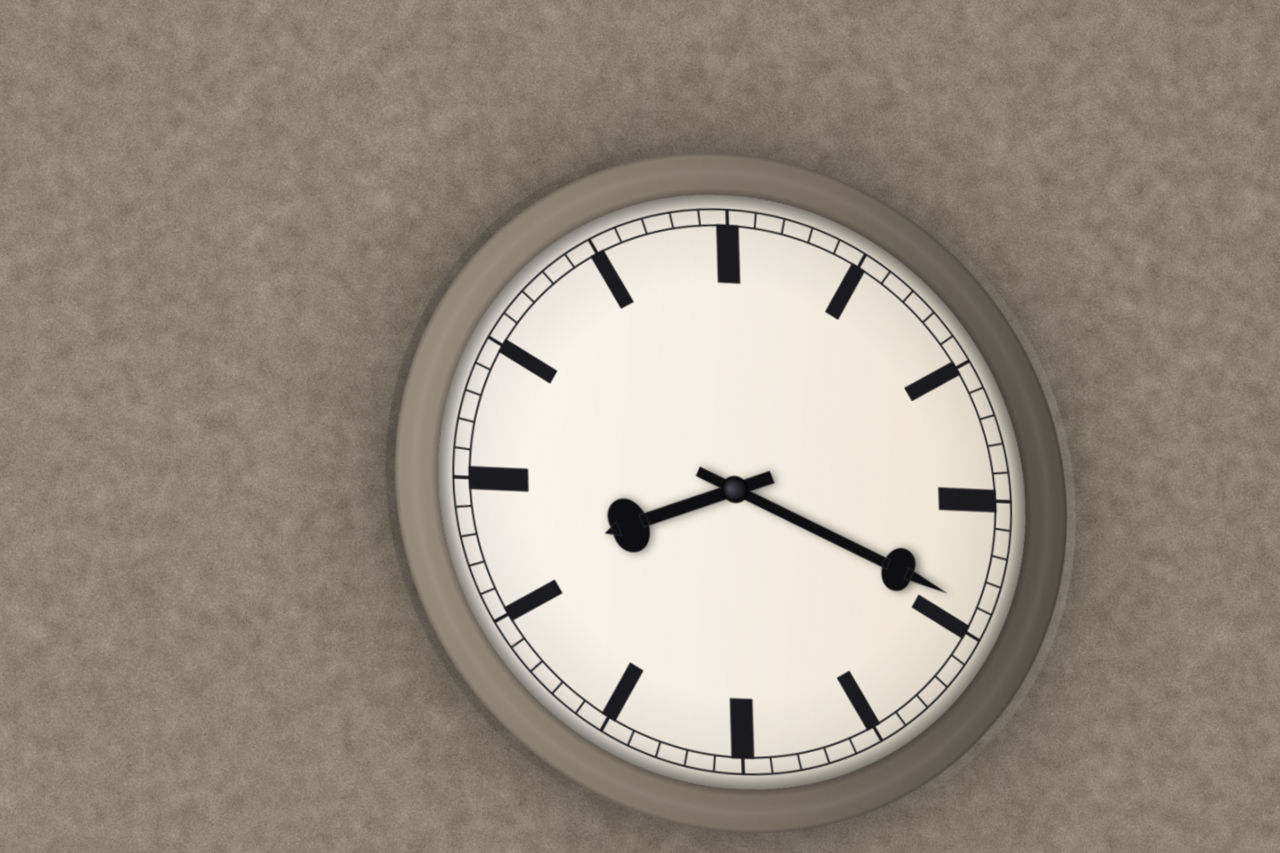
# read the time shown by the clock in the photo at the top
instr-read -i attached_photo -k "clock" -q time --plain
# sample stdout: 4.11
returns 8.19
